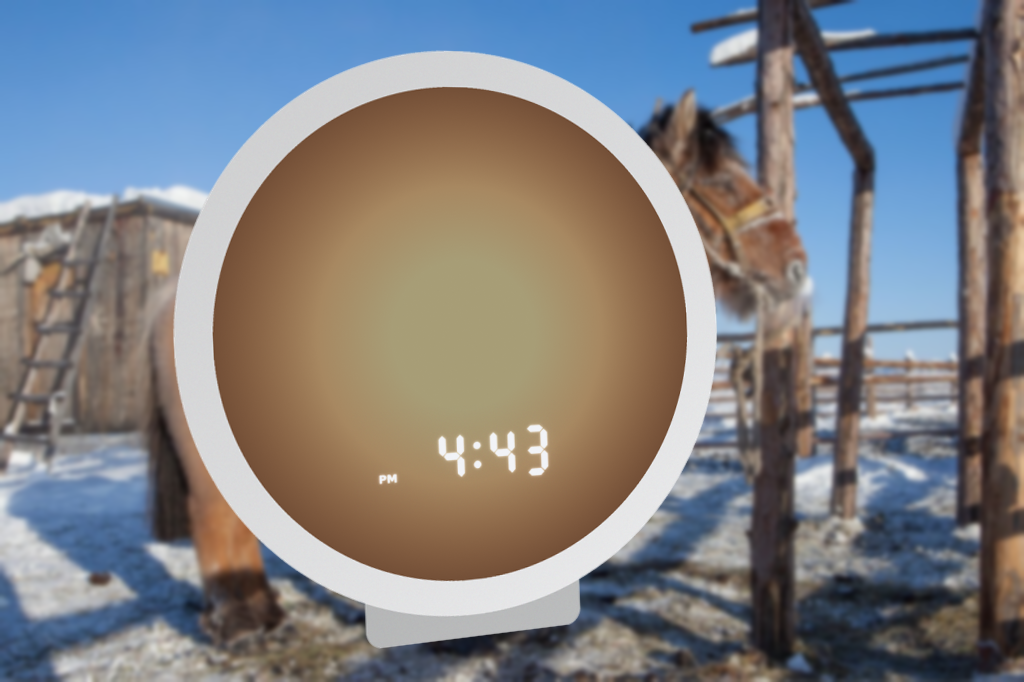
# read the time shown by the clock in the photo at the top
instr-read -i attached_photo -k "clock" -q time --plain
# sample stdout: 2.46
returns 4.43
